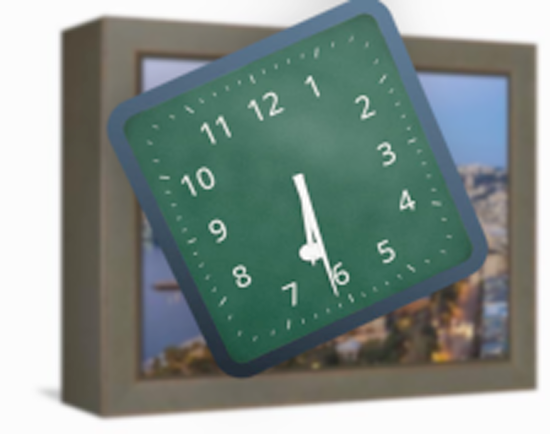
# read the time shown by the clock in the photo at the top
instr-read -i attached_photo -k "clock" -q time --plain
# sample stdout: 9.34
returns 6.31
